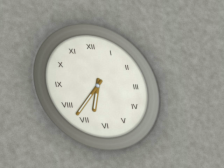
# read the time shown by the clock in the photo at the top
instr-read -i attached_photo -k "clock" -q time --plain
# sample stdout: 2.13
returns 6.37
